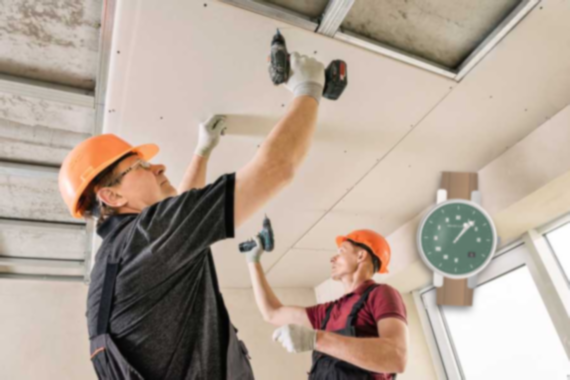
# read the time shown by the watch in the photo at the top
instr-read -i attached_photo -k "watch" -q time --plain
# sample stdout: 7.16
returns 1.07
